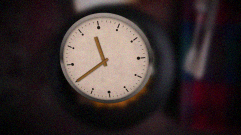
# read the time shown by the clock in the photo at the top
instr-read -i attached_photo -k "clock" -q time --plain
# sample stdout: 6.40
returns 11.40
